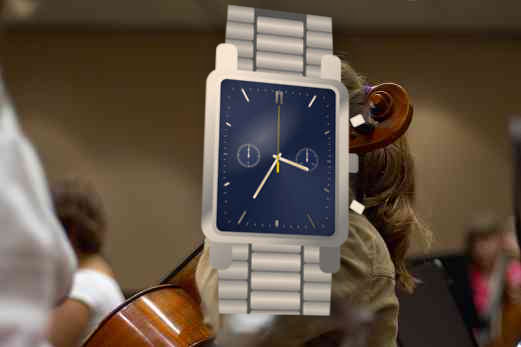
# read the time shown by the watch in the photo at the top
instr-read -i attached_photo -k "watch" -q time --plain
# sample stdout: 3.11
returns 3.35
